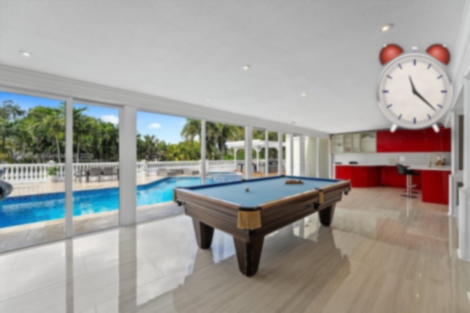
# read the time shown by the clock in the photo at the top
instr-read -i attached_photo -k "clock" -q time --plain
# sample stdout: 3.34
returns 11.22
